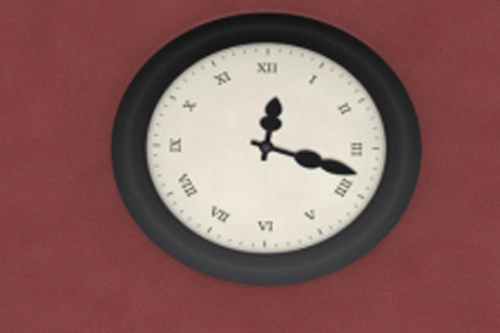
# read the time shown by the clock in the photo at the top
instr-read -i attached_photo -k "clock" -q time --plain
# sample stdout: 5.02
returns 12.18
